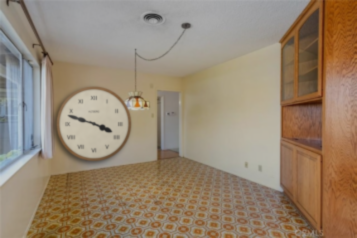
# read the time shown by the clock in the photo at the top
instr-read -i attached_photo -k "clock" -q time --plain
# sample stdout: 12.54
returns 3.48
